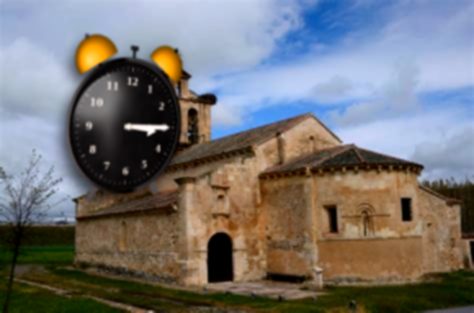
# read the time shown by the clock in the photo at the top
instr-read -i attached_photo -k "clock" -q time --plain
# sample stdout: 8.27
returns 3.15
